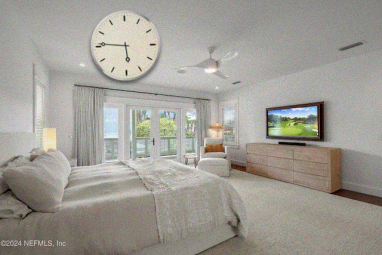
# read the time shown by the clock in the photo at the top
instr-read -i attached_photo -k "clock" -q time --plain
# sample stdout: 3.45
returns 5.46
